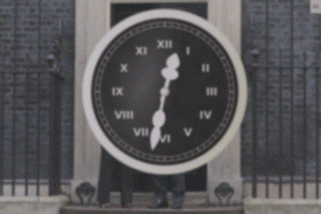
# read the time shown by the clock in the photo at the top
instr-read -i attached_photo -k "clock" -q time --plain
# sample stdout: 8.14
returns 12.32
